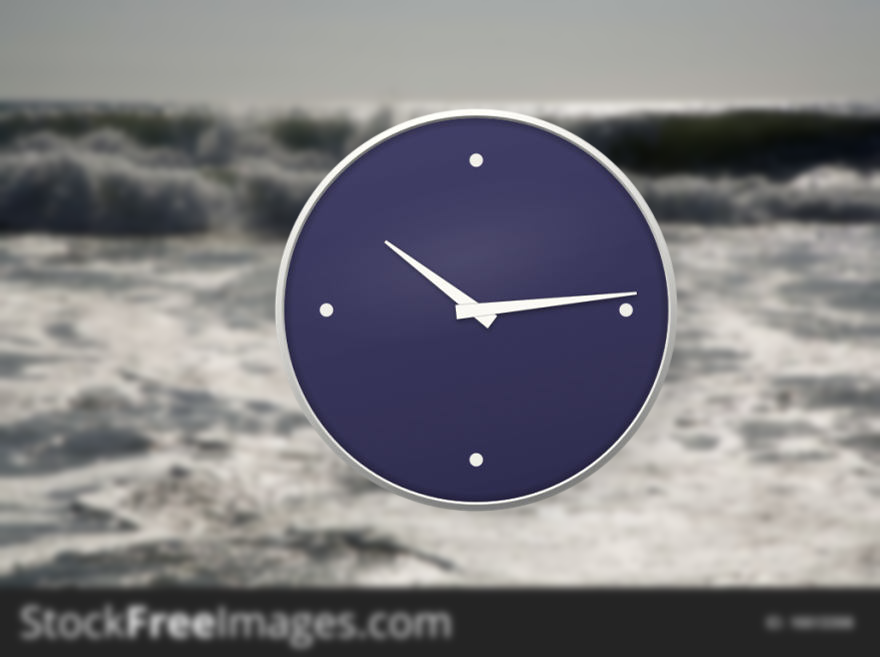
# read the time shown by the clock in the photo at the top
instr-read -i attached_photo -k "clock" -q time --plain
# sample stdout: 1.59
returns 10.14
